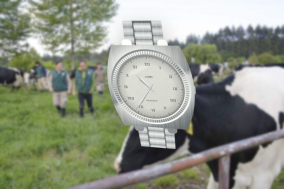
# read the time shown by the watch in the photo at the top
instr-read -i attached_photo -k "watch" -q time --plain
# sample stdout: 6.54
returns 10.36
